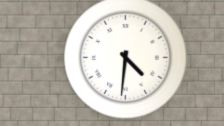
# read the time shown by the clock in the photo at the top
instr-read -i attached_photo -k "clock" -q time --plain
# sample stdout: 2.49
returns 4.31
